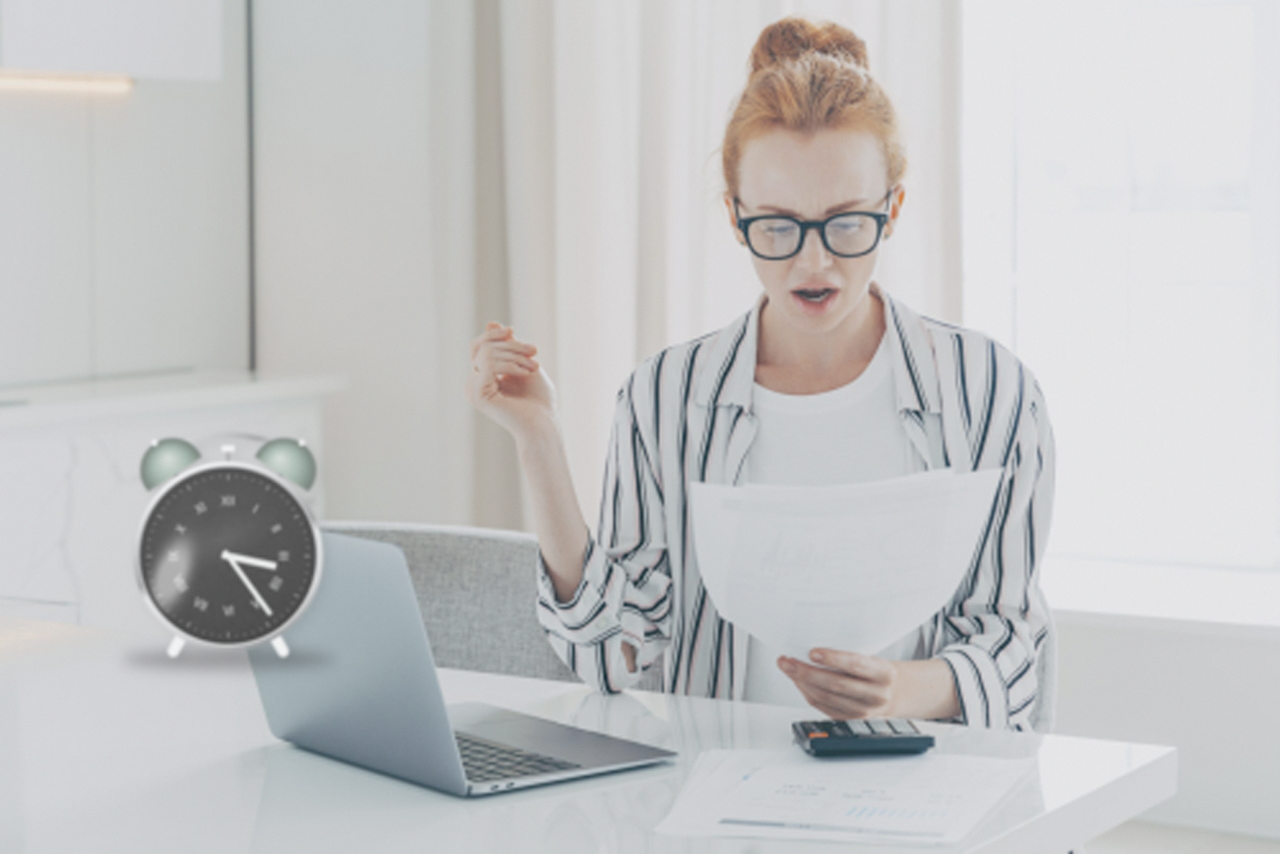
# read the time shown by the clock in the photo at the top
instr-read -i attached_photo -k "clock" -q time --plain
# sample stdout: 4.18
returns 3.24
